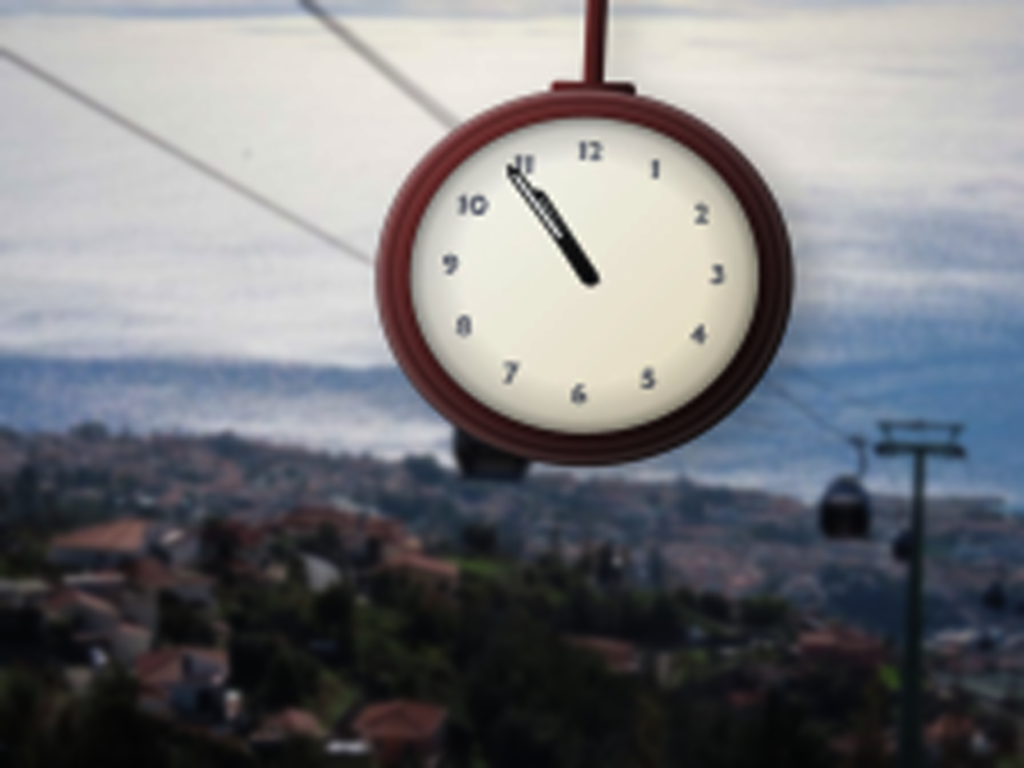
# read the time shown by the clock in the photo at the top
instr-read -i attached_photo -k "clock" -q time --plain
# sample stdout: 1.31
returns 10.54
